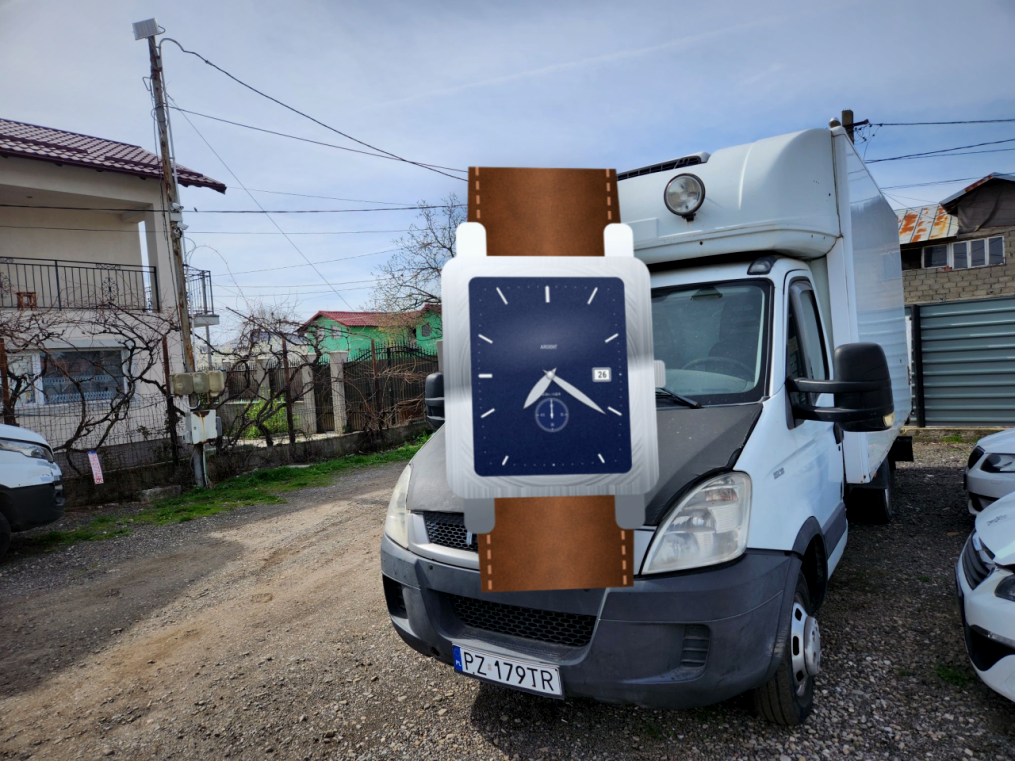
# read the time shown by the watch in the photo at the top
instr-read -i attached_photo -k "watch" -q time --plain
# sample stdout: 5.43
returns 7.21
